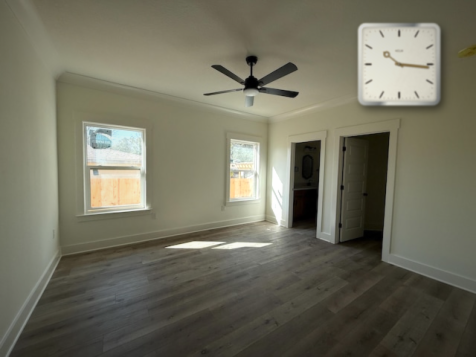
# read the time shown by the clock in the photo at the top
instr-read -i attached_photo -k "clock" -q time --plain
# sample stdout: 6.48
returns 10.16
